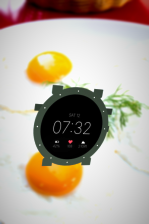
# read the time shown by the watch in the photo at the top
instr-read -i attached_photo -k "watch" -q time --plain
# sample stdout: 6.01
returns 7.32
